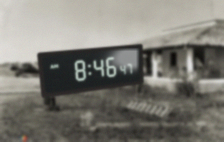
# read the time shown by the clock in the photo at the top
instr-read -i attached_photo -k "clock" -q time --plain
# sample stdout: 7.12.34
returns 8.46.47
